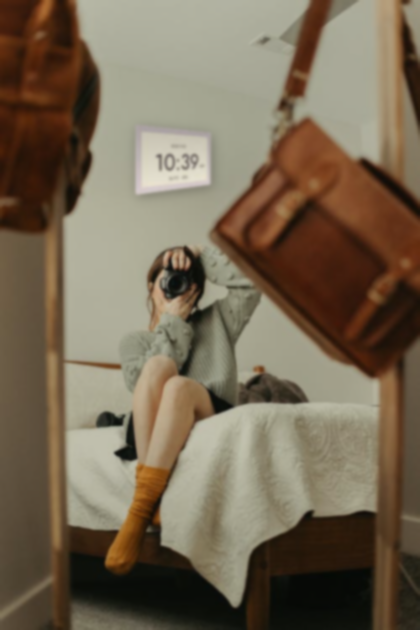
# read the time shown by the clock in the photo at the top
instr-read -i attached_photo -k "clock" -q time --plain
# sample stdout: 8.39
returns 10.39
